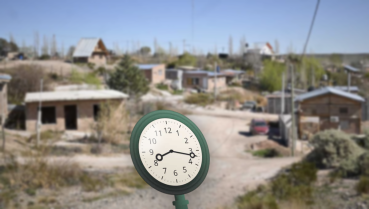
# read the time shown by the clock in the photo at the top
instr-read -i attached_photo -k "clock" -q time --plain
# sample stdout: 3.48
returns 8.17
